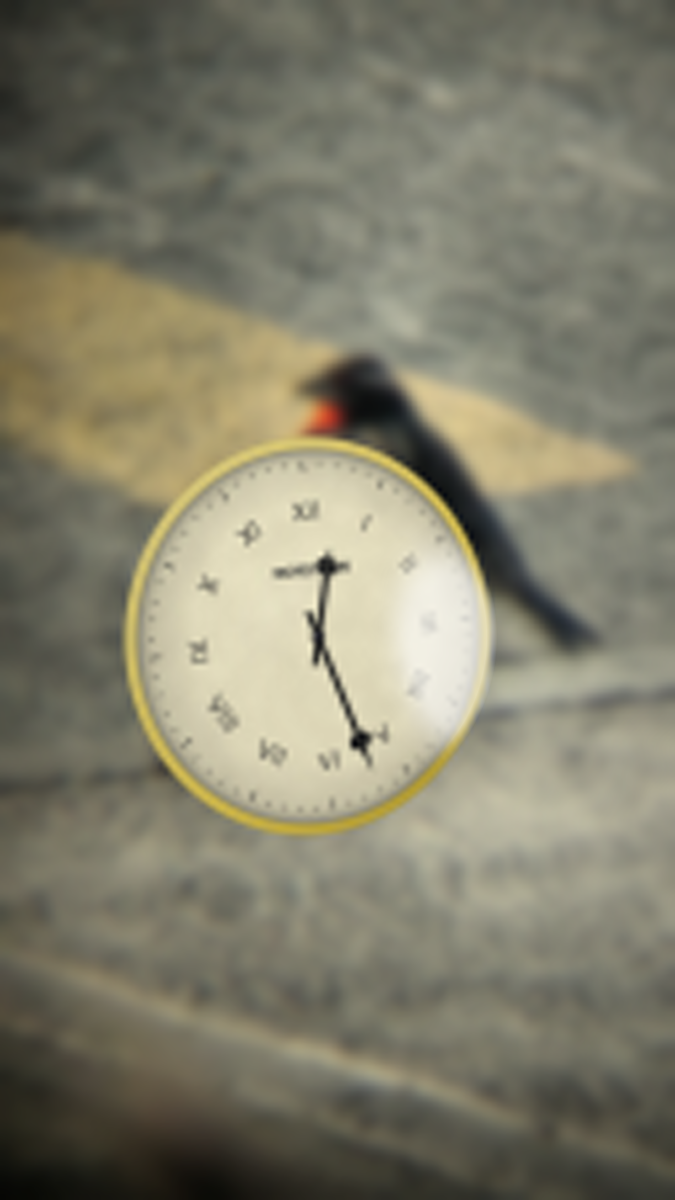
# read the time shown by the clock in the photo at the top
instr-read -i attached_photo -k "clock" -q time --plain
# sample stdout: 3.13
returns 12.27
